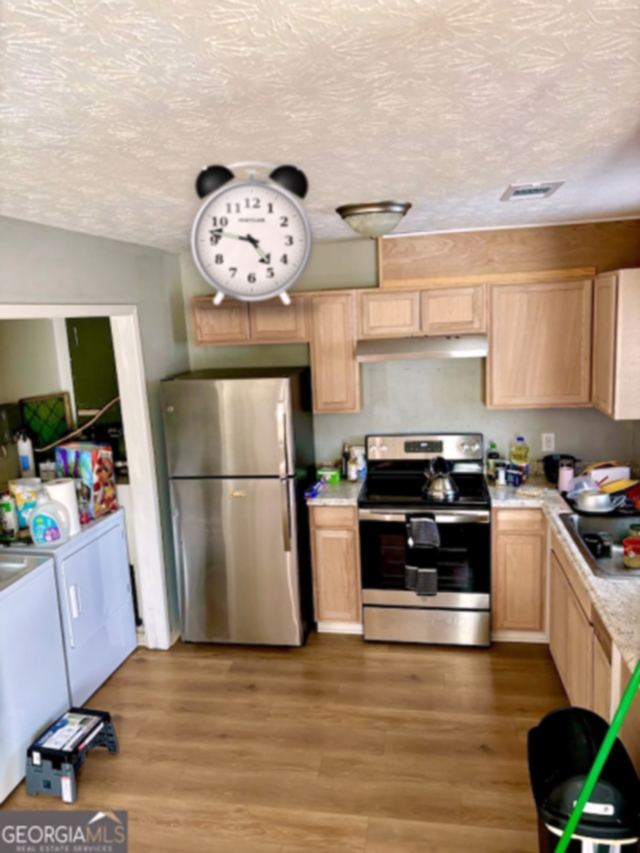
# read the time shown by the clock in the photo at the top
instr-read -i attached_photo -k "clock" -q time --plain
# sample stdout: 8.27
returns 4.47
